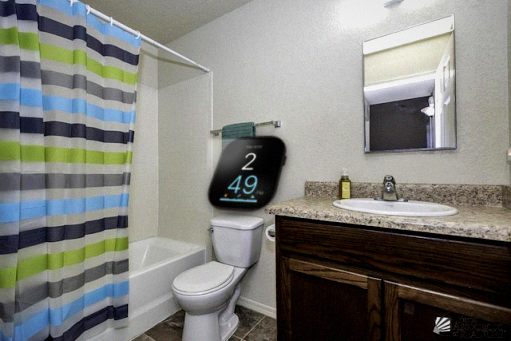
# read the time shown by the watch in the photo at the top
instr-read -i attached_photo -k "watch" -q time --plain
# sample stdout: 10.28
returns 2.49
